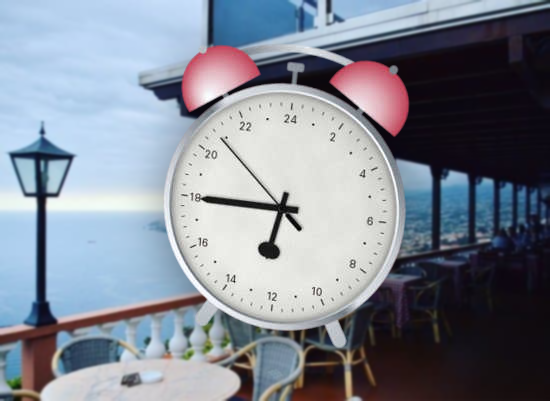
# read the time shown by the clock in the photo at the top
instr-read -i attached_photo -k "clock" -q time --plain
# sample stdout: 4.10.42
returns 12.44.52
